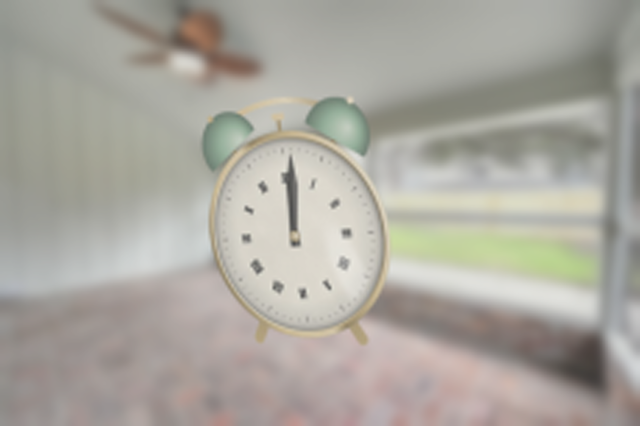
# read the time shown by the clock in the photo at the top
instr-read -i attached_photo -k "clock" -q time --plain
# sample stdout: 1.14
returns 12.01
